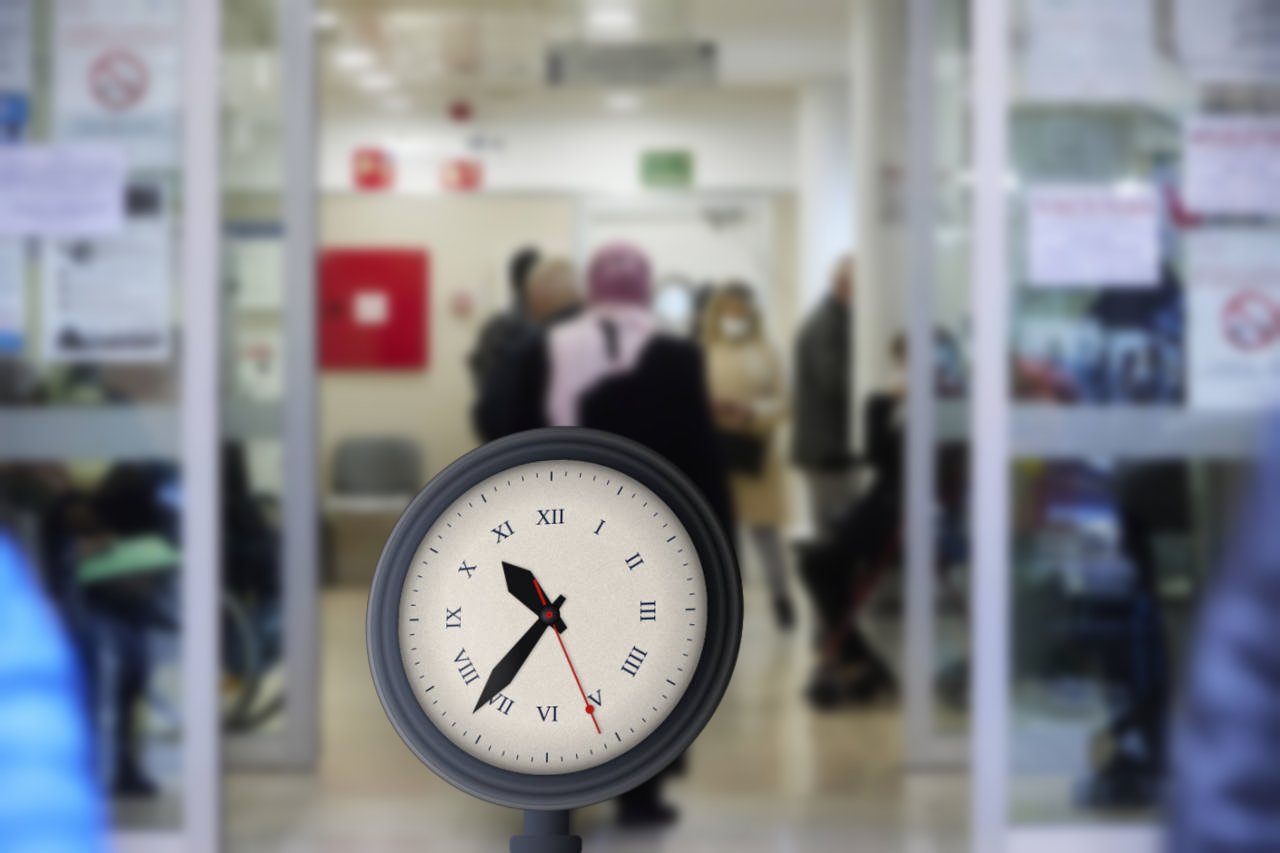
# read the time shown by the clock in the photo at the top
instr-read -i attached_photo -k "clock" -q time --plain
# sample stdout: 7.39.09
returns 10.36.26
